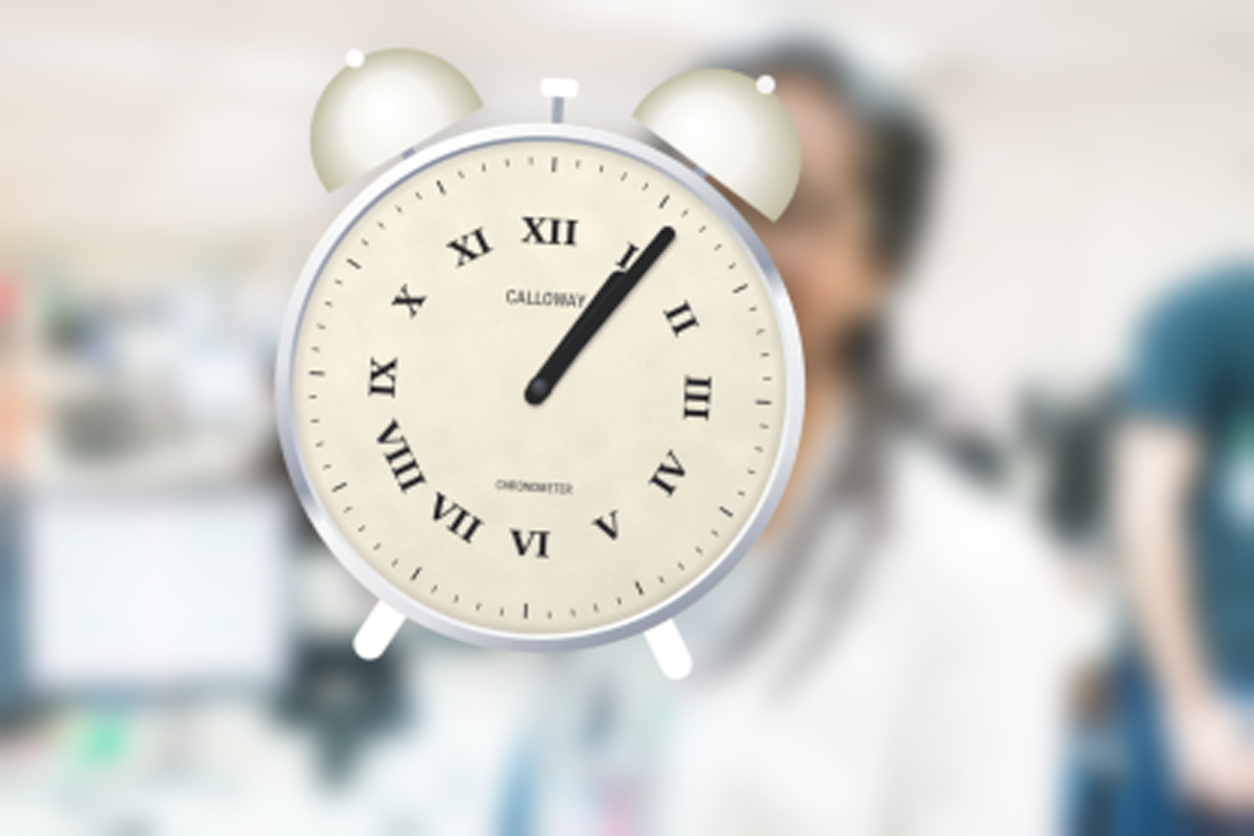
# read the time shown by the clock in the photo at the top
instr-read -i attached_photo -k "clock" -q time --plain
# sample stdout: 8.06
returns 1.06
